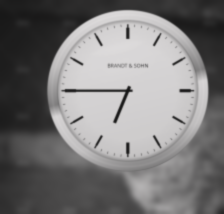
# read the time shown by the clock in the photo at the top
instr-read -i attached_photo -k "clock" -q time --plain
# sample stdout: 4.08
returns 6.45
